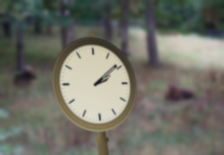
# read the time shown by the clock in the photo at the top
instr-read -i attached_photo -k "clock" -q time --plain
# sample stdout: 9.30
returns 2.09
